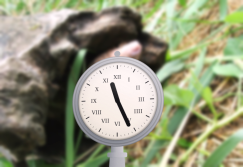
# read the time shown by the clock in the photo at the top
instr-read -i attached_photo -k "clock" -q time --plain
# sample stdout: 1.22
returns 11.26
